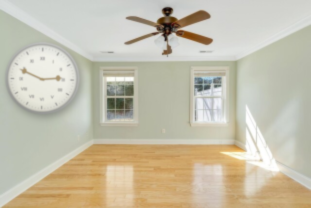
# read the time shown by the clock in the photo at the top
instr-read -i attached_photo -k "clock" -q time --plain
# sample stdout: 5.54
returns 2.49
